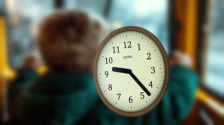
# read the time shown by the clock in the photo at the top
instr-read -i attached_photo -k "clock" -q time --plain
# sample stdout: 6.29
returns 9.23
